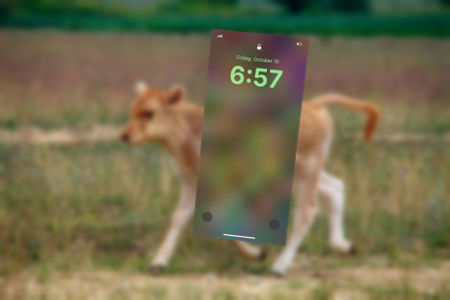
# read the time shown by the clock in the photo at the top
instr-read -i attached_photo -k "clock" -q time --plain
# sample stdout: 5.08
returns 6.57
